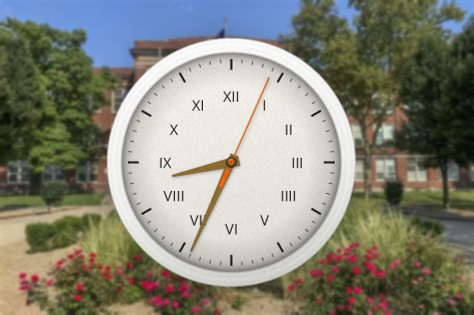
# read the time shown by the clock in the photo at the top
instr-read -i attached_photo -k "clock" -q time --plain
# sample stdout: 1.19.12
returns 8.34.04
